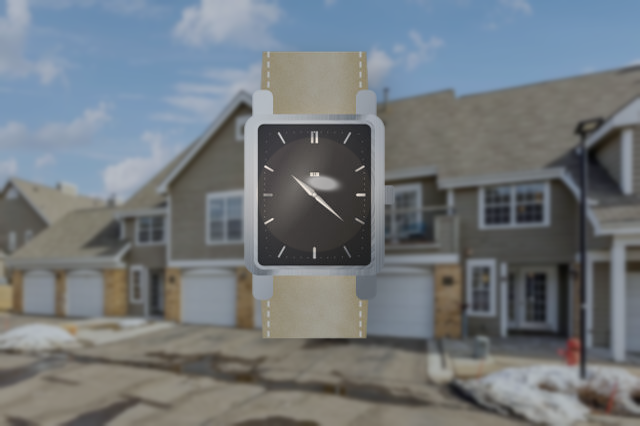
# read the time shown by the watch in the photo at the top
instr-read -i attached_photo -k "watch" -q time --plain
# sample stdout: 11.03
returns 10.22
